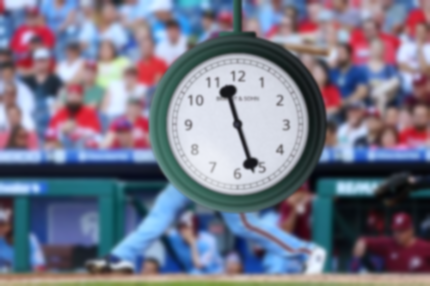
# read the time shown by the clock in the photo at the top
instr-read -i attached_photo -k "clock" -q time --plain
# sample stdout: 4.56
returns 11.27
